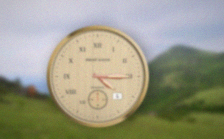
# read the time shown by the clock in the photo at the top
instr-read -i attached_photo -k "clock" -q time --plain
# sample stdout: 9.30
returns 4.15
